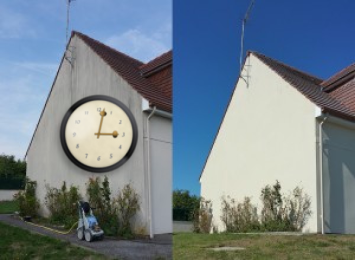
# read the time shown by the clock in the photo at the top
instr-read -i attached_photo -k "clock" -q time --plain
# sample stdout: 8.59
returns 3.02
